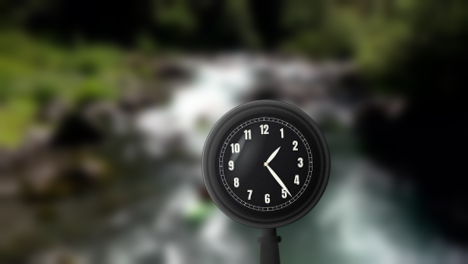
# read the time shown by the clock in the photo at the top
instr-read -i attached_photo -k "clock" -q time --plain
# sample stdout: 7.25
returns 1.24
